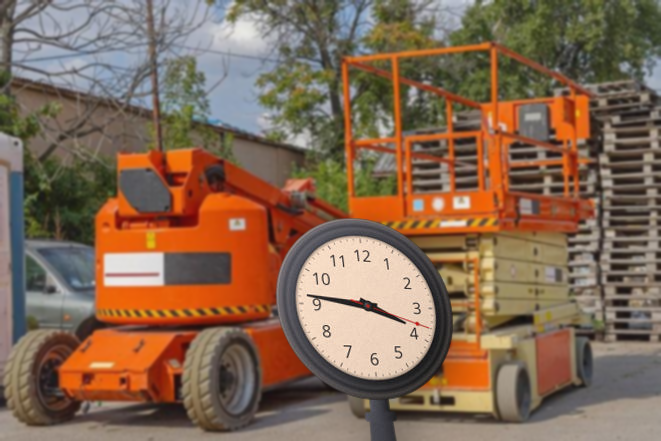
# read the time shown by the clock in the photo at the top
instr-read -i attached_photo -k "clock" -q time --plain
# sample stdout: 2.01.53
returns 3.46.18
